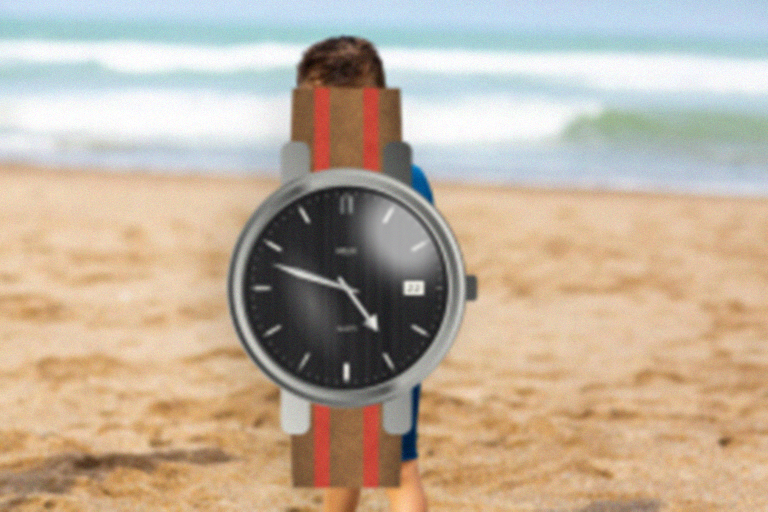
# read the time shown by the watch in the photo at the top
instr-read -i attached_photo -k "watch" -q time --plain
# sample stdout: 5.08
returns 4.48
